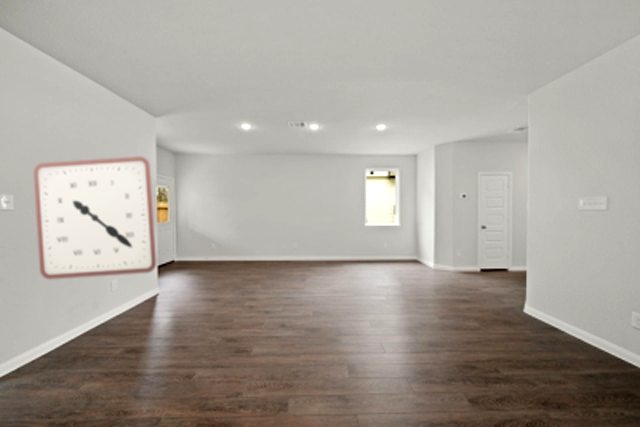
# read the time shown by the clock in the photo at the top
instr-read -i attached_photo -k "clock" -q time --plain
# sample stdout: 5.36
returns 10.22
